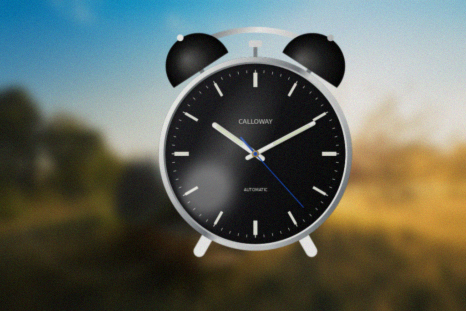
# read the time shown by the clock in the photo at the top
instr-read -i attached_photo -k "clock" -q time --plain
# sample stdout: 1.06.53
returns 10.10.23
